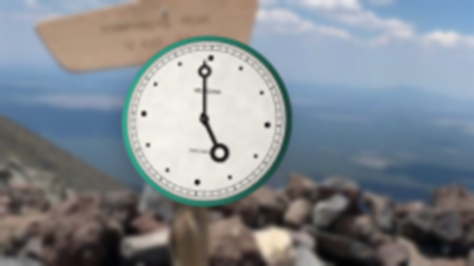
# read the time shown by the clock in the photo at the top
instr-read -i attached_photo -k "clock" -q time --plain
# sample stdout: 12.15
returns 4.59
